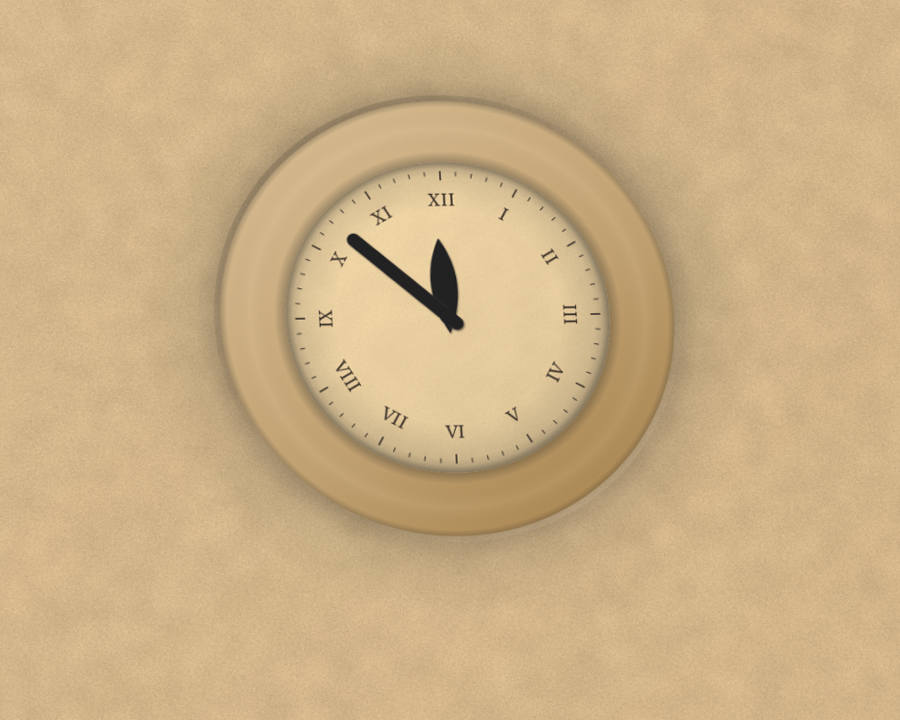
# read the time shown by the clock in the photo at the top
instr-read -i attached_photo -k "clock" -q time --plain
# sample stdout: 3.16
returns 11.52
